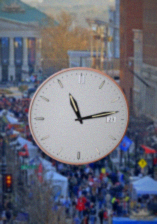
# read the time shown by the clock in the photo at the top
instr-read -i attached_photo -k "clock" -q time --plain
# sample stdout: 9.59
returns 11.13
